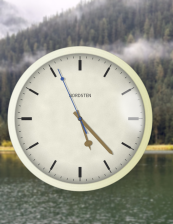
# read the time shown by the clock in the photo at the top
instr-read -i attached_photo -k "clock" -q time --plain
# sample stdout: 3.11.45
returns 5.22.56
